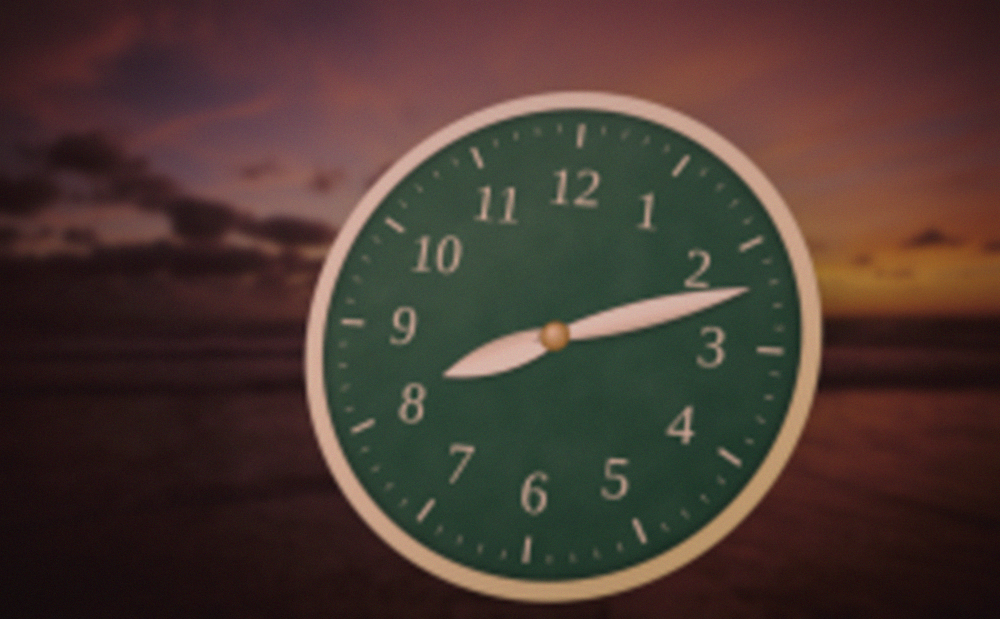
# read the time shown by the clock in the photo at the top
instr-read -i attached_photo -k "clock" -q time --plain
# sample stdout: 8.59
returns 8.12
